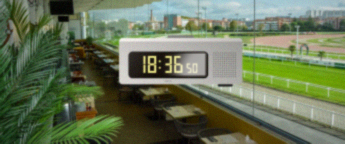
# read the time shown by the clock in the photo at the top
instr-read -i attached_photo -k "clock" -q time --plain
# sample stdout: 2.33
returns 18.36
